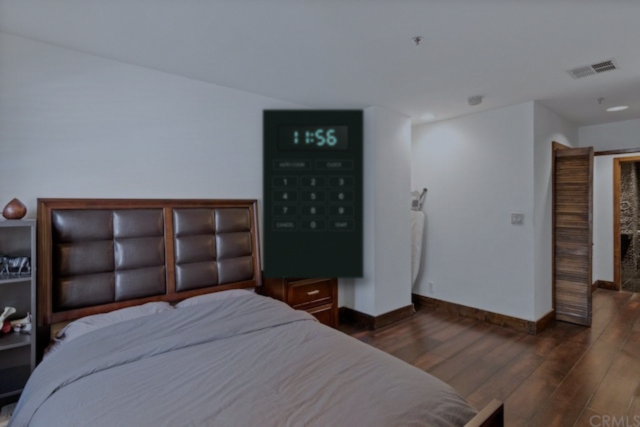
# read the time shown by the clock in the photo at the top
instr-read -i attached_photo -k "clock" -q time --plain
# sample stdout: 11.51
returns 11.56
